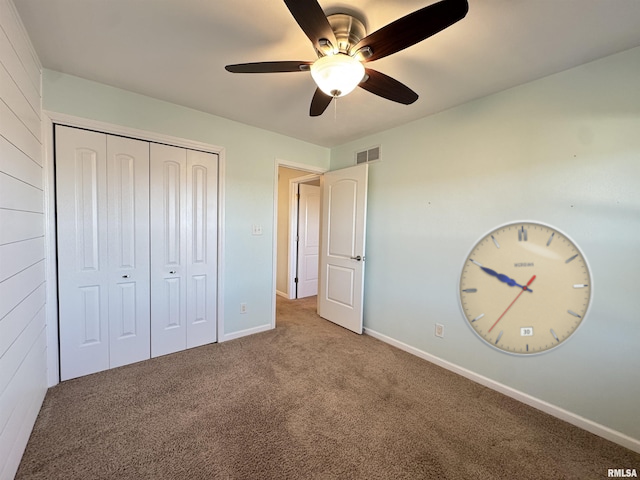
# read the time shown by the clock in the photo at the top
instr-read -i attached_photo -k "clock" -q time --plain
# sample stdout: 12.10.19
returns 9.49.37
